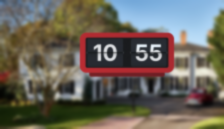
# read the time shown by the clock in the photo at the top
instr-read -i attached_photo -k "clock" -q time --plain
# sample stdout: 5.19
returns 10.55
